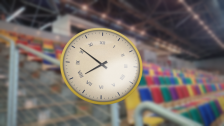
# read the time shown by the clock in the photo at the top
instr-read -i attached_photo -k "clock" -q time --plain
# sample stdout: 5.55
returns 7.51
